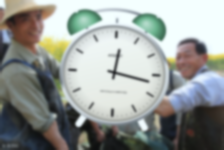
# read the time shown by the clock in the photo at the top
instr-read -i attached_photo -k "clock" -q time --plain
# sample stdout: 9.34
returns 12.17
